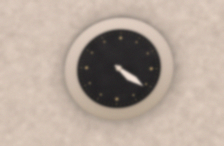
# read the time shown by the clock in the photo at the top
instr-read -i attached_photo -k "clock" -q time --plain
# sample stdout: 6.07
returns 4.21
